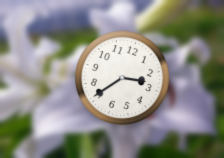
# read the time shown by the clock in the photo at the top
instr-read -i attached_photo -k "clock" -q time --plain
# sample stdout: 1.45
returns 2.36
